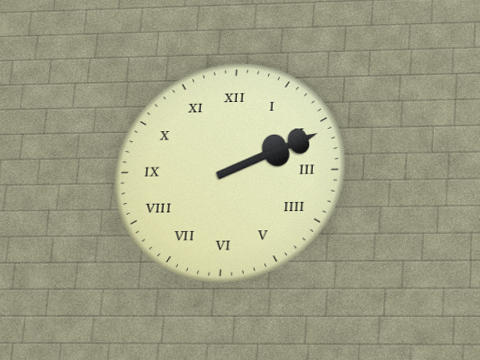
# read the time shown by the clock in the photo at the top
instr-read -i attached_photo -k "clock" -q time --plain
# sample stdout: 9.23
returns 2.11
